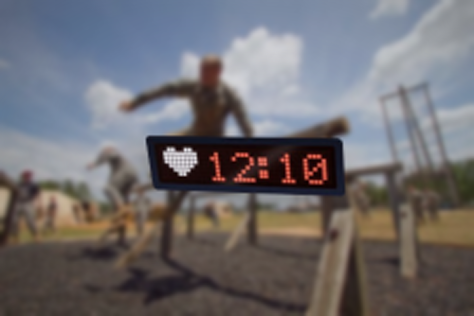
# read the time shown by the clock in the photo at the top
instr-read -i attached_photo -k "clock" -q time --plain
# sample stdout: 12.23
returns 12.10
